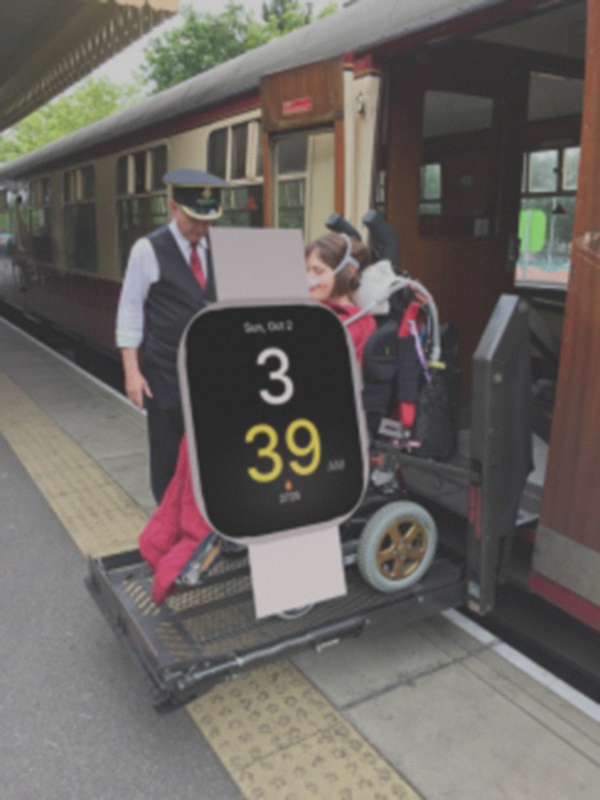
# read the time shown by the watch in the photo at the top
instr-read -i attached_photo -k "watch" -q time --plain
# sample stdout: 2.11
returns 3.39
